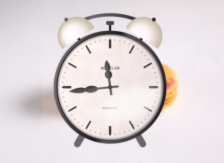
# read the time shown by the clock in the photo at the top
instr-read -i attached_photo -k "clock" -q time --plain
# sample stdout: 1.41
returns 11.44
